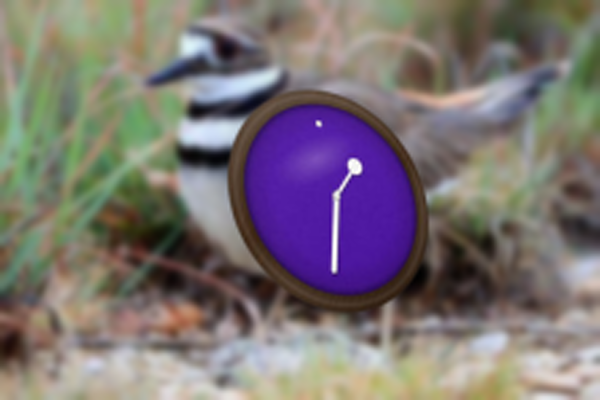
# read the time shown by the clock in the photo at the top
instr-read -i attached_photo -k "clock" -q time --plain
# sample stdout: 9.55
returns 1.33
